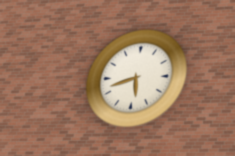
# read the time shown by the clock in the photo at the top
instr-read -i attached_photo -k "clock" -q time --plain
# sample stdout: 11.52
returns 5.42
